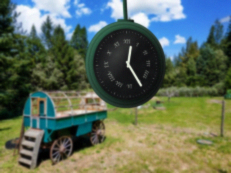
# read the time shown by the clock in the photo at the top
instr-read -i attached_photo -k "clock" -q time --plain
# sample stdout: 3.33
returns 12.25
